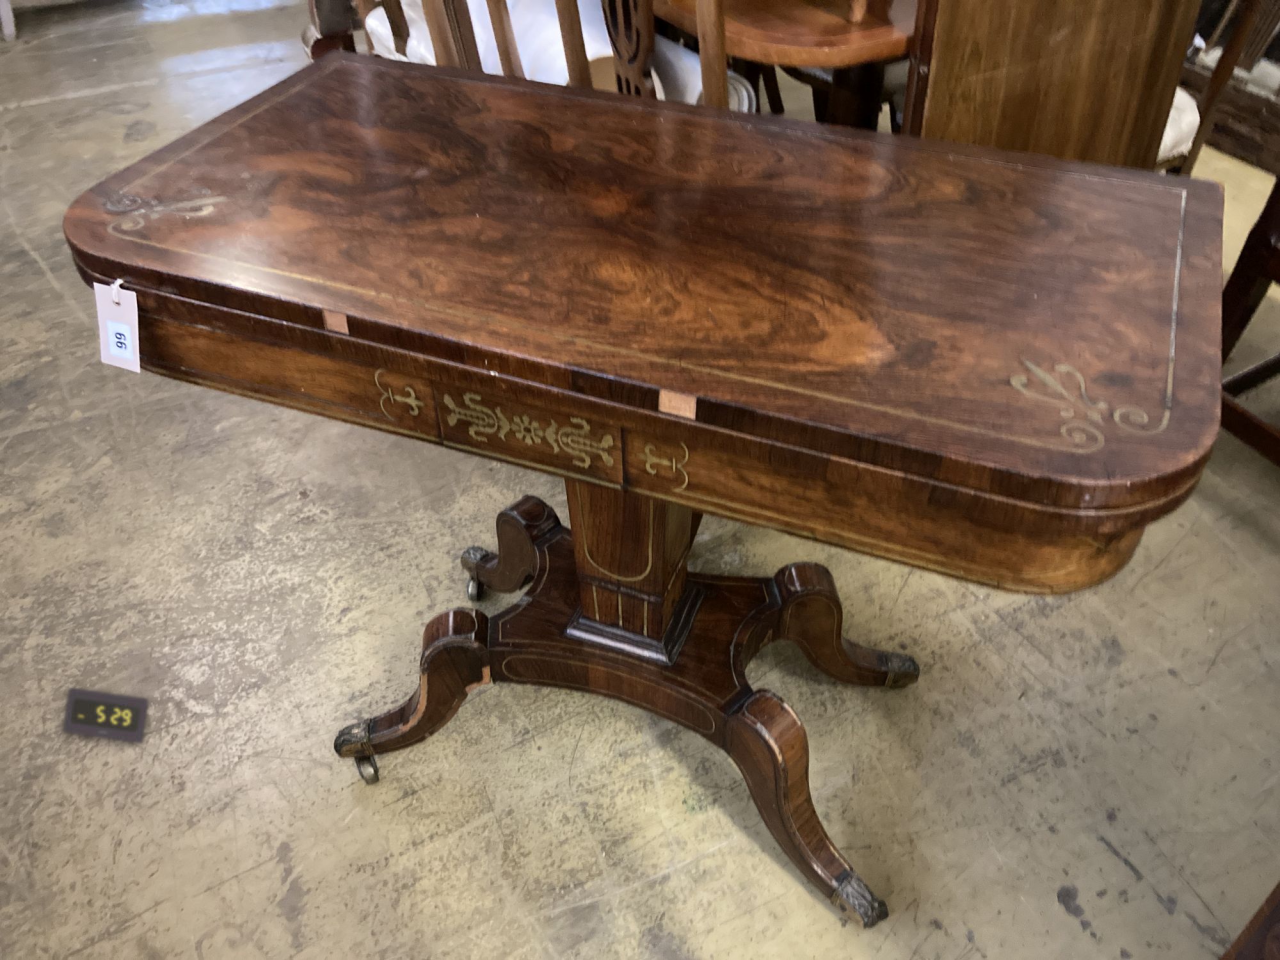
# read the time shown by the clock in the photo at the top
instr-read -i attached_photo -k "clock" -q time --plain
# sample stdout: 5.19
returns 5.29
